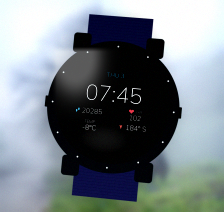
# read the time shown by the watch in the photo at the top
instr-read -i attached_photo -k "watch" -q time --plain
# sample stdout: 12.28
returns 7.45
